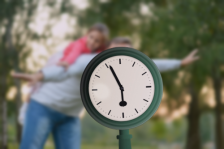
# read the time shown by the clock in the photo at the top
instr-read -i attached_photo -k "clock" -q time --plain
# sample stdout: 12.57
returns 5.56
